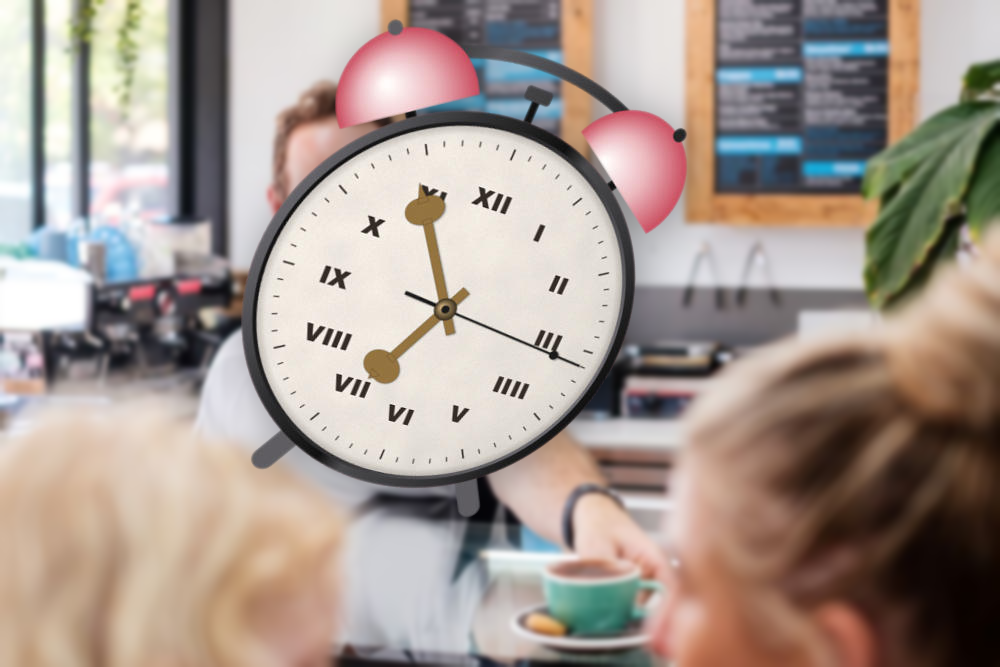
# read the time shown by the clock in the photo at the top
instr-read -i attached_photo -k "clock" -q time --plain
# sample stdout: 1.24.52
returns 6.54.16
